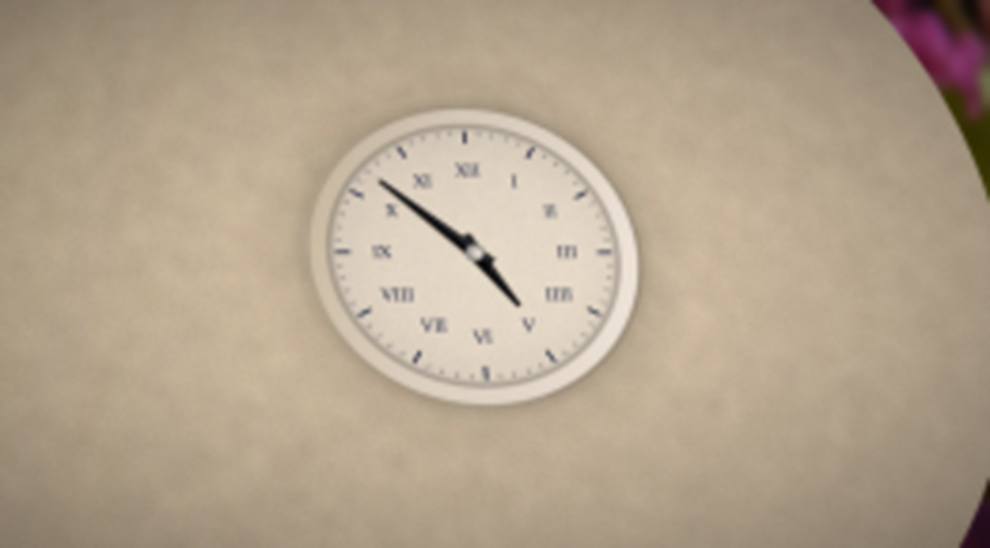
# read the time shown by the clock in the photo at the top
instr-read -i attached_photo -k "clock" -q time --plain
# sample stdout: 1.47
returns 4.52
